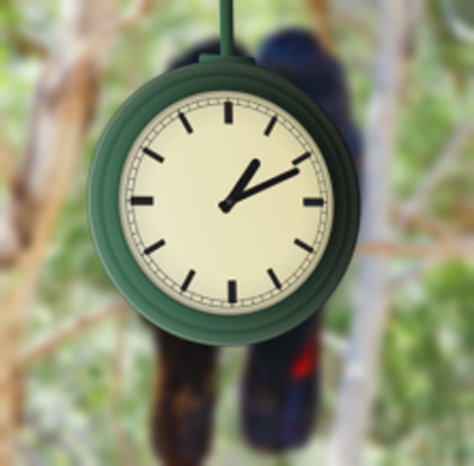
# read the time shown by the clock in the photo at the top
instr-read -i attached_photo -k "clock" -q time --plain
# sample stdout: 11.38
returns 1.11
